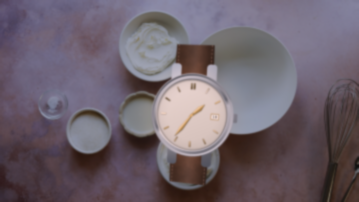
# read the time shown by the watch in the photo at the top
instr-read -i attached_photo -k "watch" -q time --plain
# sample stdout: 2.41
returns 1.36
